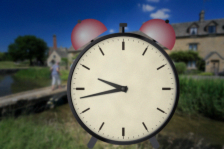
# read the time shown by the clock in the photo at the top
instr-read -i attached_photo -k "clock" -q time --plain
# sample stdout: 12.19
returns 9.43
